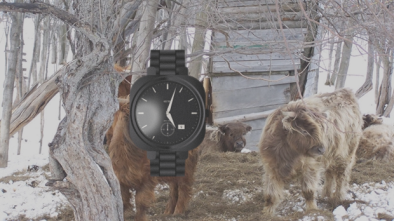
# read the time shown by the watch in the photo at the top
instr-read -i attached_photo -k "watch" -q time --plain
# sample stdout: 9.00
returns 5.03
